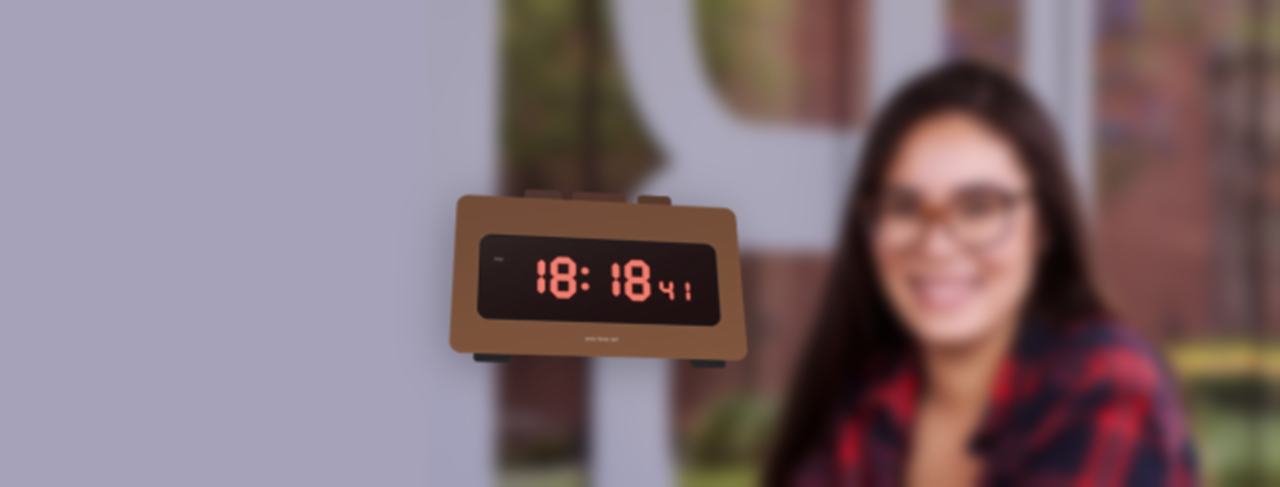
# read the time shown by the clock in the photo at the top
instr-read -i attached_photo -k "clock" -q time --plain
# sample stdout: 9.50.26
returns 18.18.41
